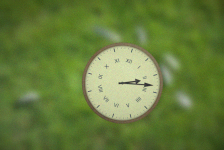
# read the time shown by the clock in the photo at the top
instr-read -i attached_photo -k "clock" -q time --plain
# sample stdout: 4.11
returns 2.13
